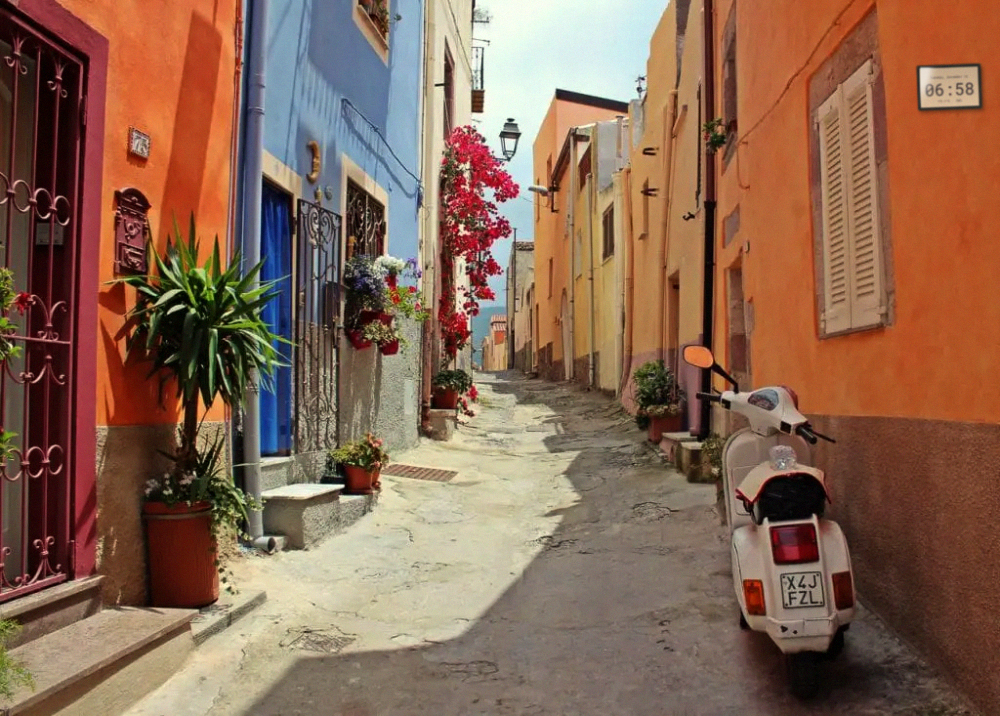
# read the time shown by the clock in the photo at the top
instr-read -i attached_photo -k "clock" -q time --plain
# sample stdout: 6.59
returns 6.58
